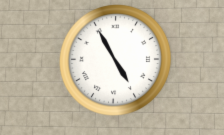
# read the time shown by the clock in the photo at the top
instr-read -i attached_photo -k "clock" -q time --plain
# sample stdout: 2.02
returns 4.55
